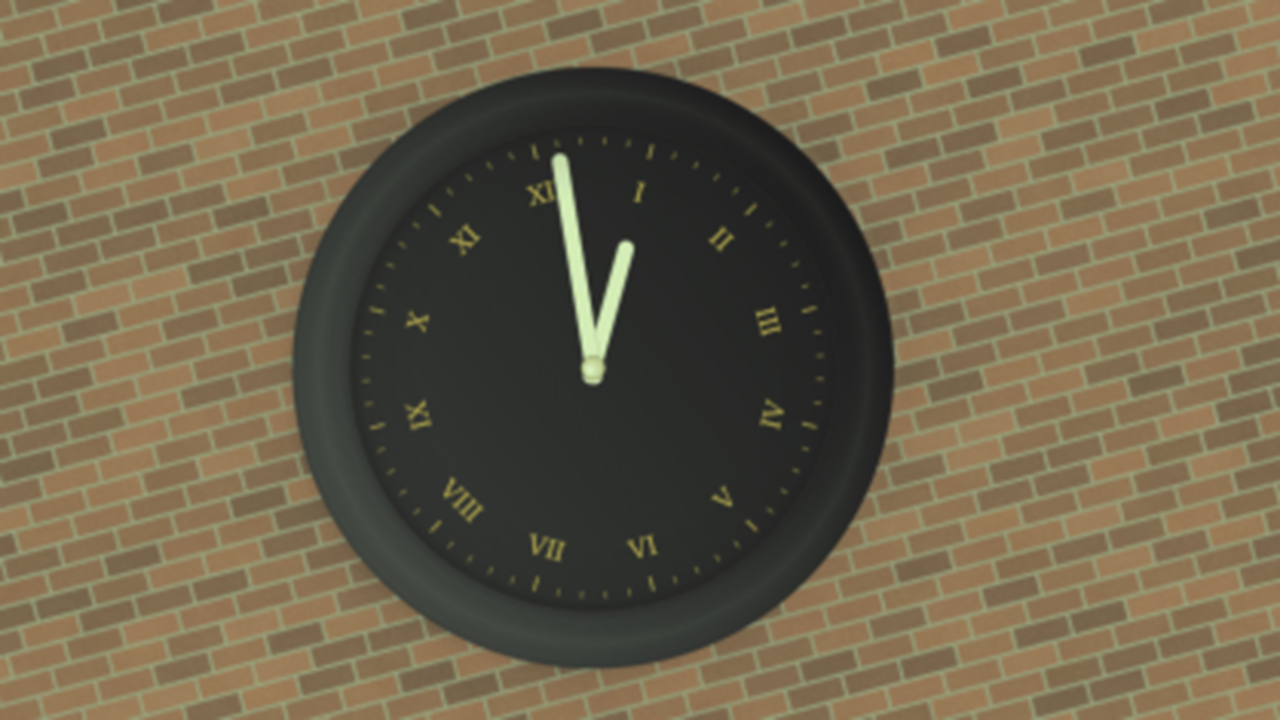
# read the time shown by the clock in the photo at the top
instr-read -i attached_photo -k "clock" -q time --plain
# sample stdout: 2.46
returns 1.01
